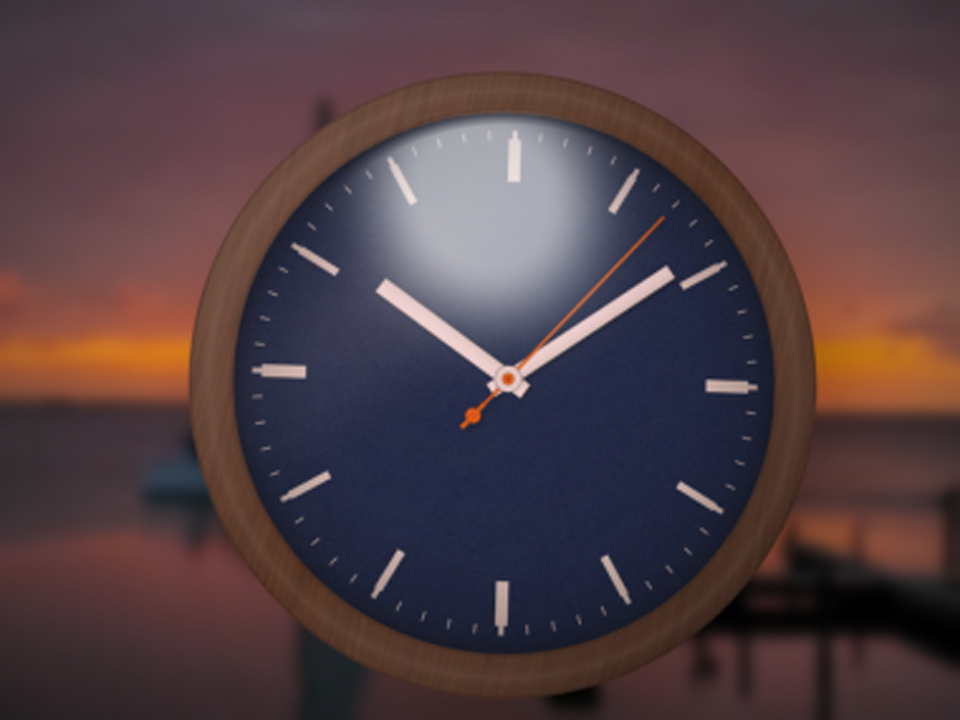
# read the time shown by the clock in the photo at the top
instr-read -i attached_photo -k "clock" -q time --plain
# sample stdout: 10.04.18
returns 10.09.07
